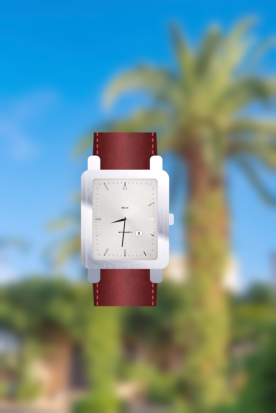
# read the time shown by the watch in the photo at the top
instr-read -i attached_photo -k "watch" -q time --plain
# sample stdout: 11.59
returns 8.31
